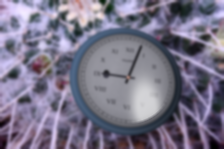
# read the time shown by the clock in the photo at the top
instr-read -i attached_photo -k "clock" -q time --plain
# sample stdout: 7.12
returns 9.03
